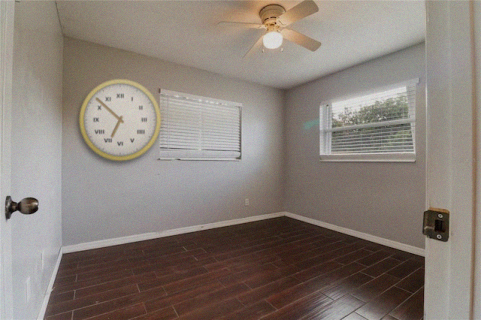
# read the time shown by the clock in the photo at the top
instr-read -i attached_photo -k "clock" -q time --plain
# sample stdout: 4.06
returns 6.52
